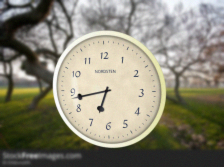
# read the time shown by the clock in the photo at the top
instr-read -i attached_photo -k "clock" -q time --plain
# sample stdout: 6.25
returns 6.43
